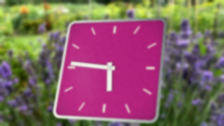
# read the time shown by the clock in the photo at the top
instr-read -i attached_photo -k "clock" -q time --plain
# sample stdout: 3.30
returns 5.46
